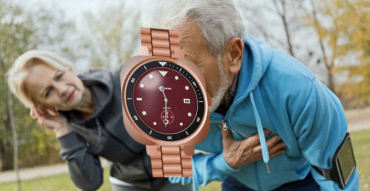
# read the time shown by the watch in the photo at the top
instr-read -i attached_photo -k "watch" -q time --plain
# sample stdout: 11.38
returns 11.31
